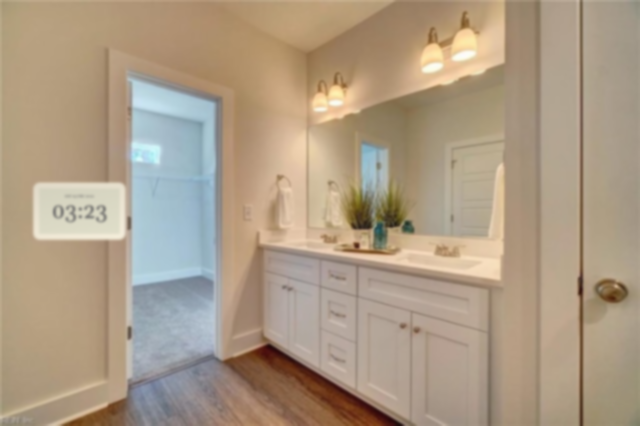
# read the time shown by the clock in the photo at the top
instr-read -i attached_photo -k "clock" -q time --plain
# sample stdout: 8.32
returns 3.23
